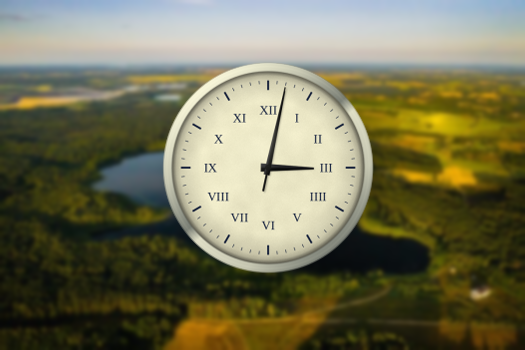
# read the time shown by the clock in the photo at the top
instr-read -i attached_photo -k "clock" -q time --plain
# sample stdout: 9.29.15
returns 3.02.02
